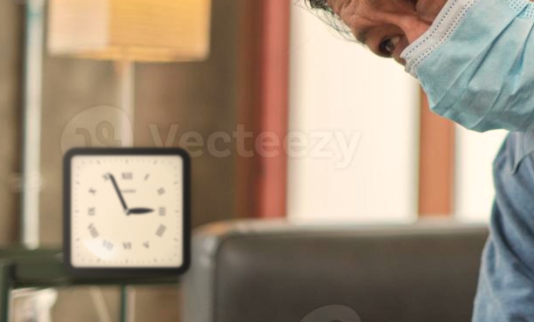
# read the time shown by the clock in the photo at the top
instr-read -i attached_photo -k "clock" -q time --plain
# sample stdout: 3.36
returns 2.56
